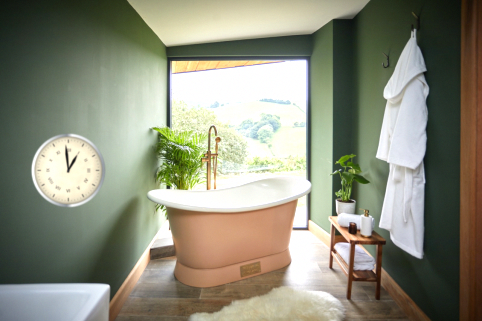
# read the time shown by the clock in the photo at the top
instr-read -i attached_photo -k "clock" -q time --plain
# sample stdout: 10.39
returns 12.59
